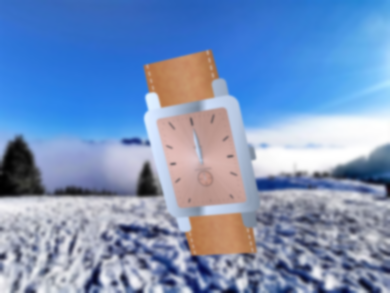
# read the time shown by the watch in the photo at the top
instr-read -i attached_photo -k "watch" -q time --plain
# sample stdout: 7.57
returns 12.00
